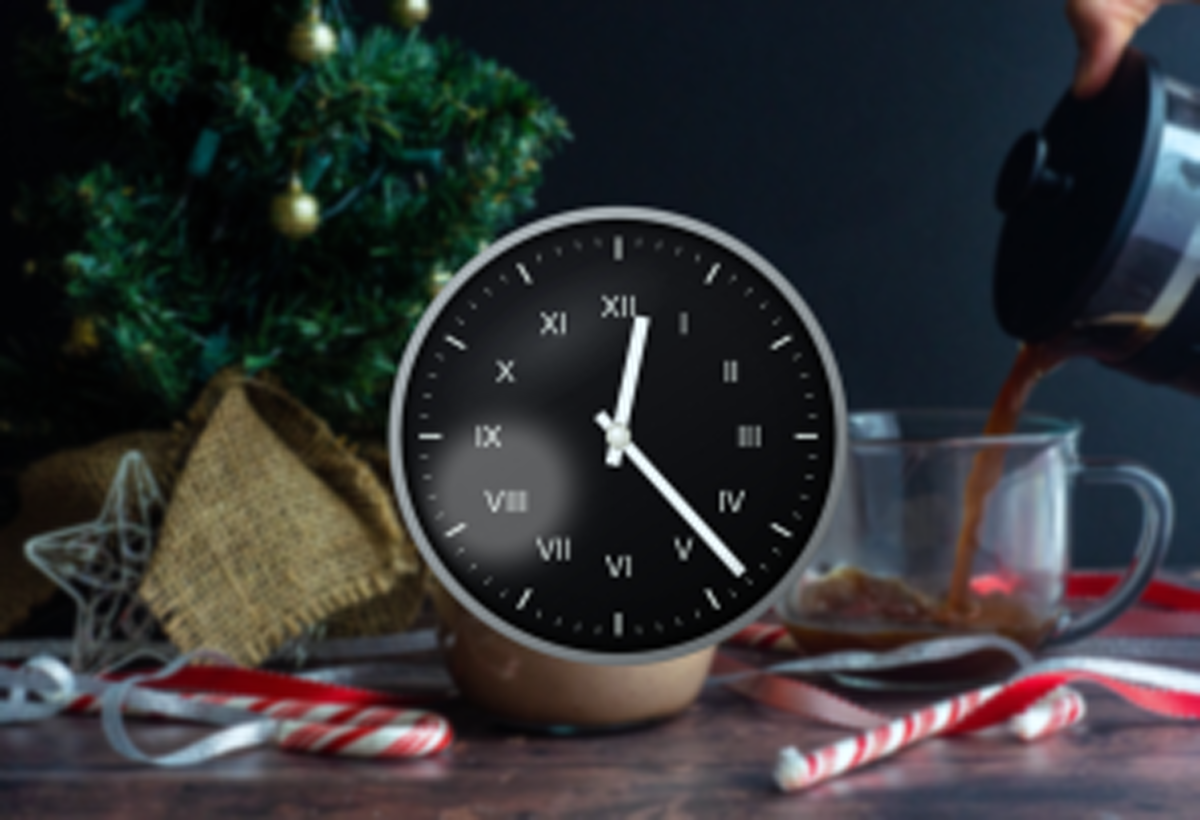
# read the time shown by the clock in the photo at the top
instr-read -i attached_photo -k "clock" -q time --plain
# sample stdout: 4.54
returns 12.23
